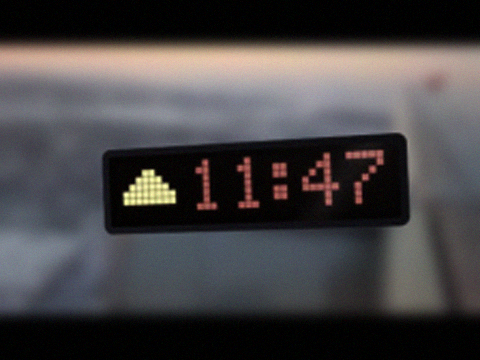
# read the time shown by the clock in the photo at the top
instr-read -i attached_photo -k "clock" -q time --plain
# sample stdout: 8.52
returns 11.47
